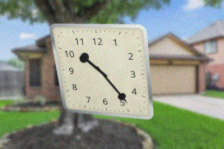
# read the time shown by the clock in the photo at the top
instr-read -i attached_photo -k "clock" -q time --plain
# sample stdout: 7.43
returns 10.24
